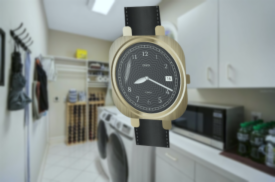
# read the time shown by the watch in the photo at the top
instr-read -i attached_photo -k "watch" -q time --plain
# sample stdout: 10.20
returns 8.19
